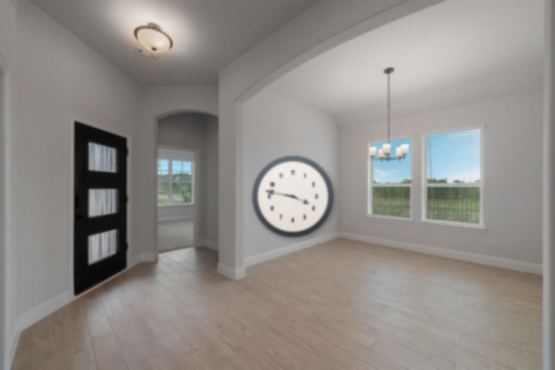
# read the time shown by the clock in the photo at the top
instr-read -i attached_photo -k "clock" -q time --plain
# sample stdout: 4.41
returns 3.47
